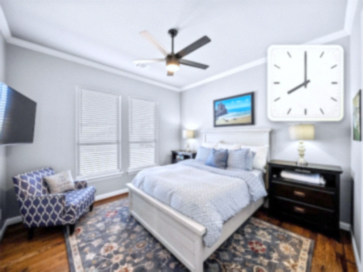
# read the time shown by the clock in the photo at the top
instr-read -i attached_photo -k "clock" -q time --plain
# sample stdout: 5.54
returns 8.00
